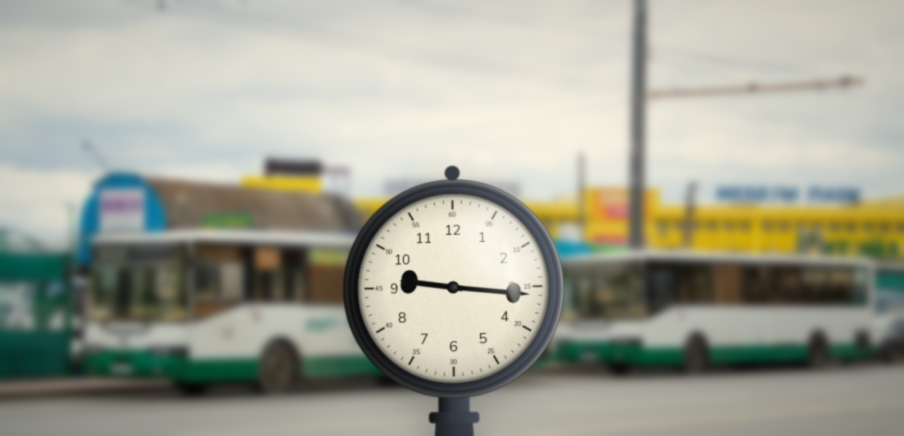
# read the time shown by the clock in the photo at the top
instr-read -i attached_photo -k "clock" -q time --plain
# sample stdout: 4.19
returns 9.16
